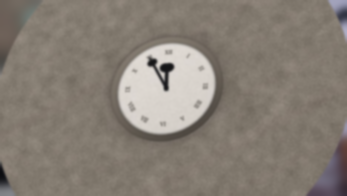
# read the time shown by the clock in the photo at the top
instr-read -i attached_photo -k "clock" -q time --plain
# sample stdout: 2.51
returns 11.55
